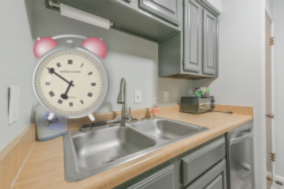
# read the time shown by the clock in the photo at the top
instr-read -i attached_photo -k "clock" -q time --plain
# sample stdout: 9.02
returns 6.51
